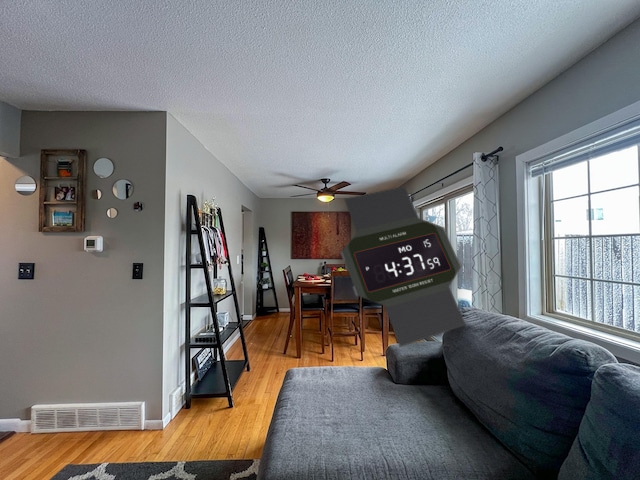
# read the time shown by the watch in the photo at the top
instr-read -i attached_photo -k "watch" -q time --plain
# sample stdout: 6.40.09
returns 4.37.59
